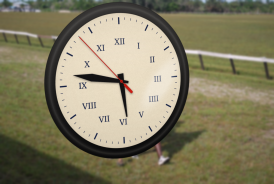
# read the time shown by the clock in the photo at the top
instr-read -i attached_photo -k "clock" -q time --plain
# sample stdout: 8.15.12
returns 5.46.53
